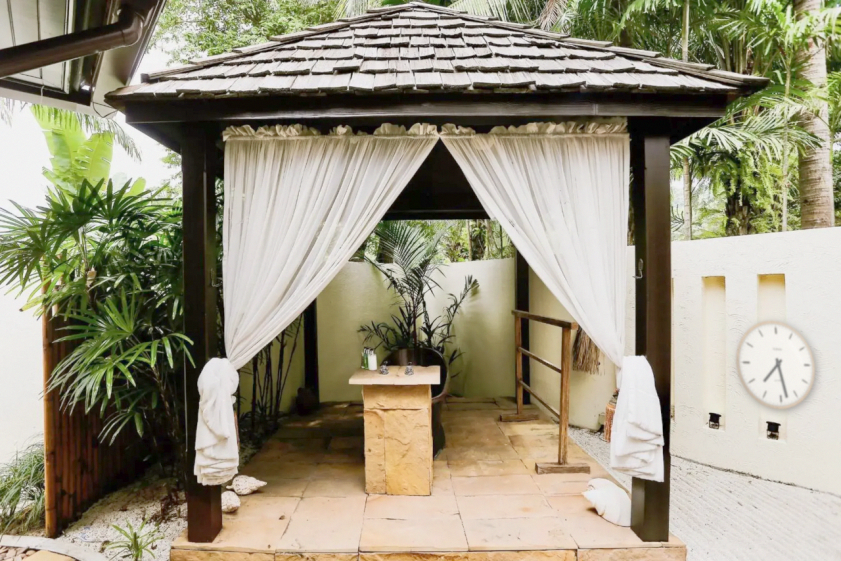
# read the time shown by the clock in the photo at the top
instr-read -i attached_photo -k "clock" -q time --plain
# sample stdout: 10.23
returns 7.28
